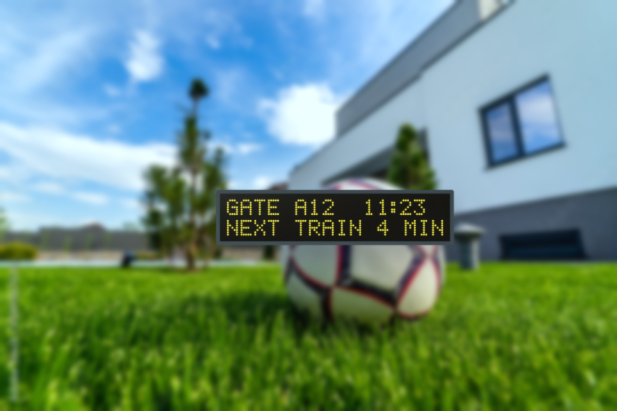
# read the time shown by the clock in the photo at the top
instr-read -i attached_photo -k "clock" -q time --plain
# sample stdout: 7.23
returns 11.23
